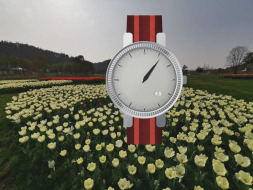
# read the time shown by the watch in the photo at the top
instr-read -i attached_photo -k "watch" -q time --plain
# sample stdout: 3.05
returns 1.06
